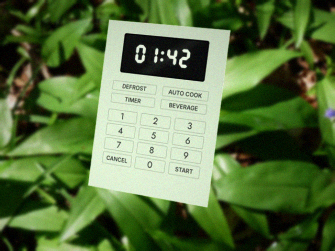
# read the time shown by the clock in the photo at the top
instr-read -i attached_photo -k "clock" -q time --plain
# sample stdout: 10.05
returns 1.42
